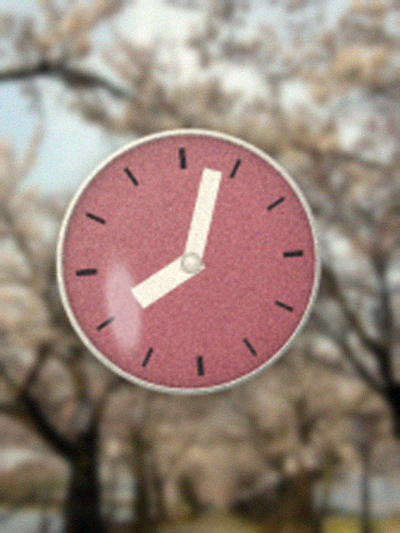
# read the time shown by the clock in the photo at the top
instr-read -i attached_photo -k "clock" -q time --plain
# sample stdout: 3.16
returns 8.03
